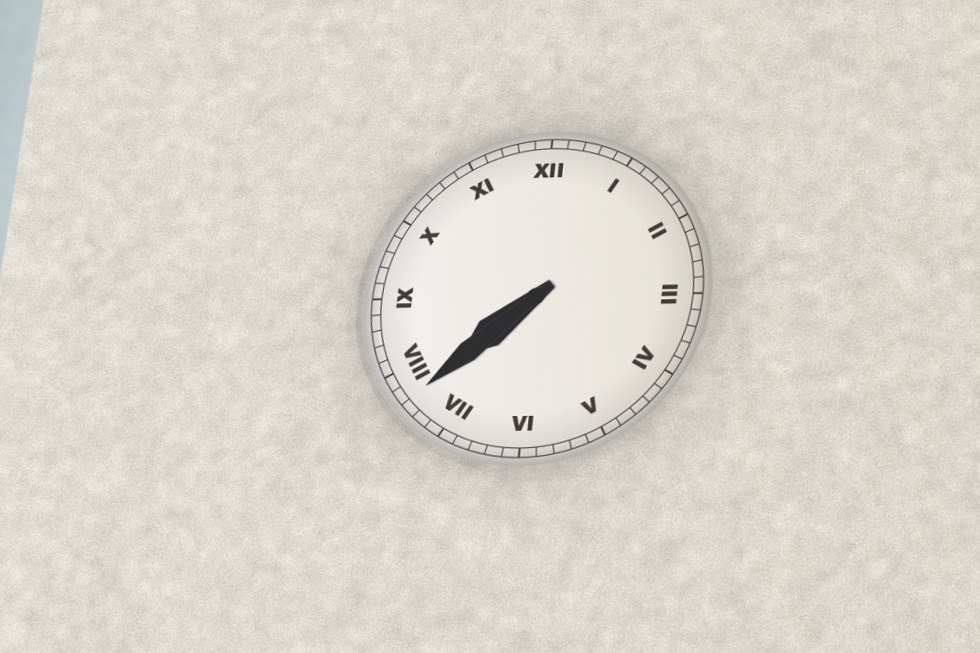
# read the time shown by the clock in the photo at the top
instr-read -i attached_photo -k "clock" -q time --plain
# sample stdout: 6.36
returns 7.38
